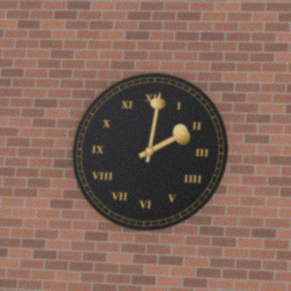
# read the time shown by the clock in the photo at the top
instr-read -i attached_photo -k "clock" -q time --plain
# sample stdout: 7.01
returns 2.01
